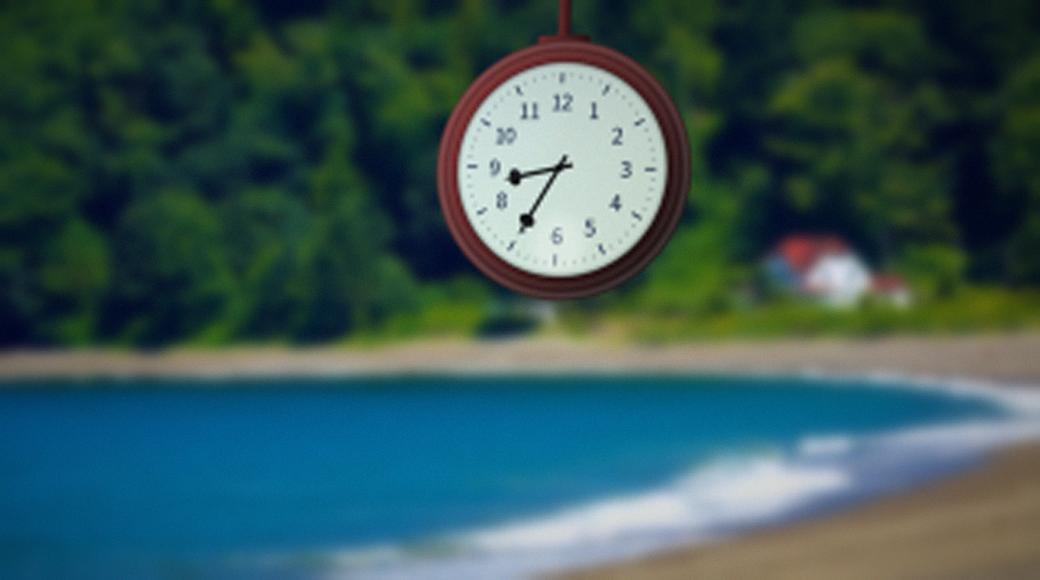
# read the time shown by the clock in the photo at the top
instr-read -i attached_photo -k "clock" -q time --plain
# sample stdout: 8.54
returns 8.35
